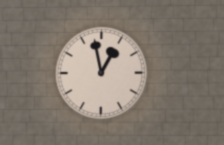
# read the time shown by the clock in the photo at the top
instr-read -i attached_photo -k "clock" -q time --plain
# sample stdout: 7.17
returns 12.58
